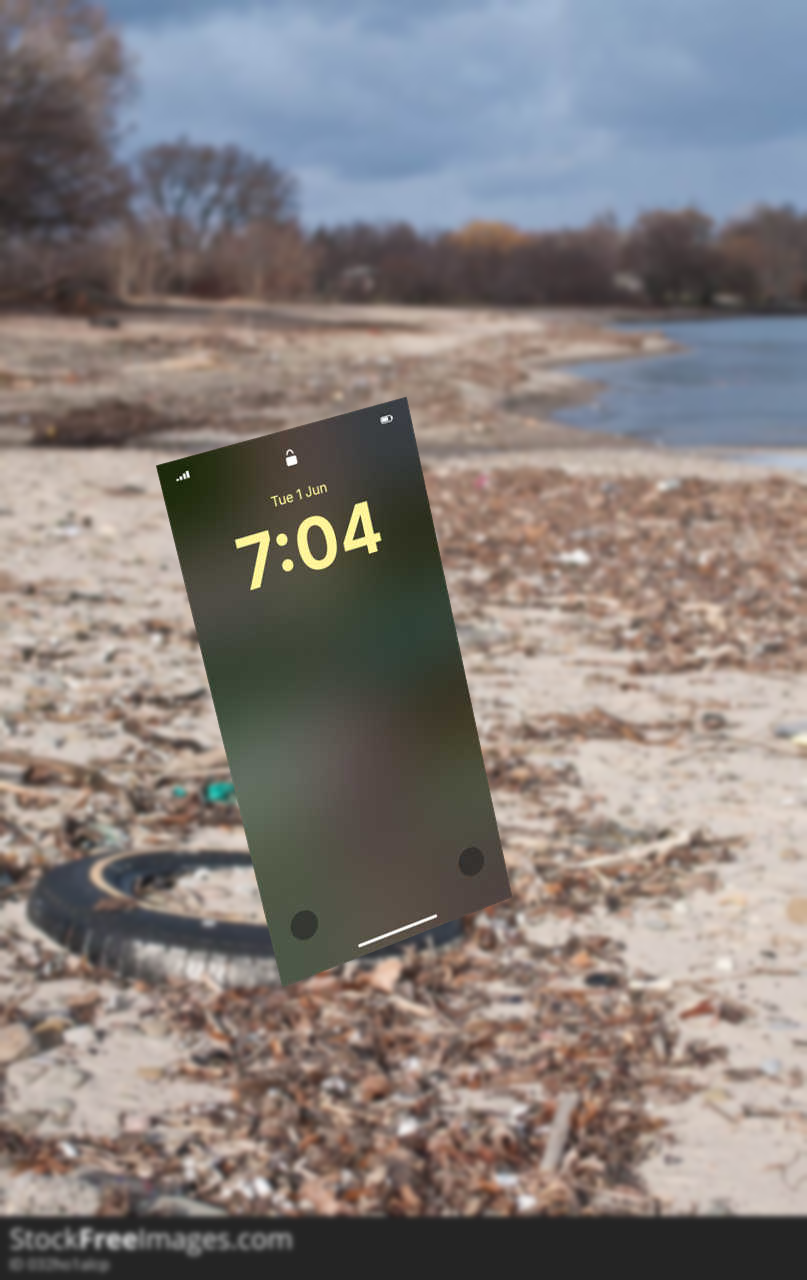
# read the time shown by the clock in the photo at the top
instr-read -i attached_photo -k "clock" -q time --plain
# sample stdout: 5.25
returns 7.04
